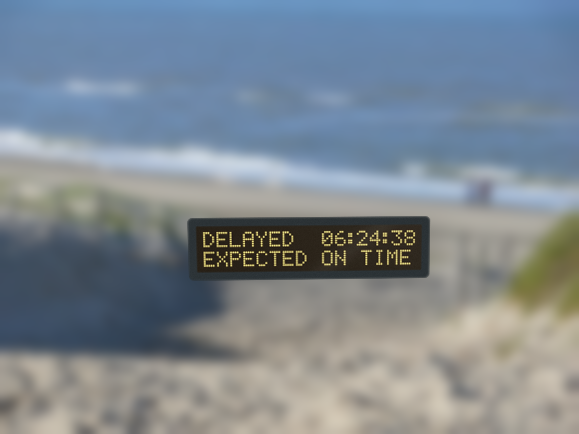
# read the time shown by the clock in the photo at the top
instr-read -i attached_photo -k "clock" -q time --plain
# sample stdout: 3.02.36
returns 6.24.38
